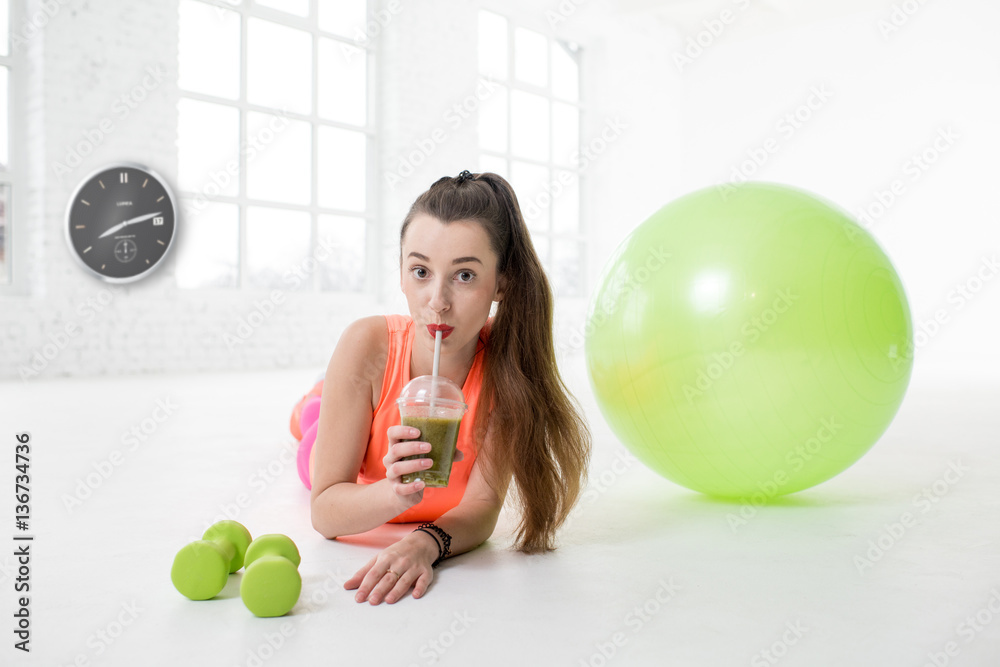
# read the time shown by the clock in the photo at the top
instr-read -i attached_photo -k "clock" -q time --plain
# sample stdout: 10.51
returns 8.13
